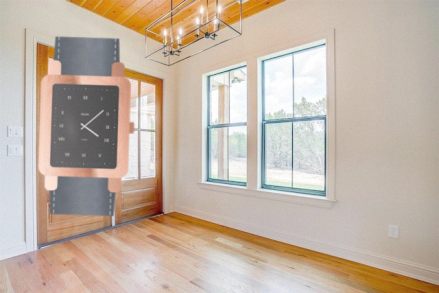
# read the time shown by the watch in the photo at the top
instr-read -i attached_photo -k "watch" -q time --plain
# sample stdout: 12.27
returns 4.08
